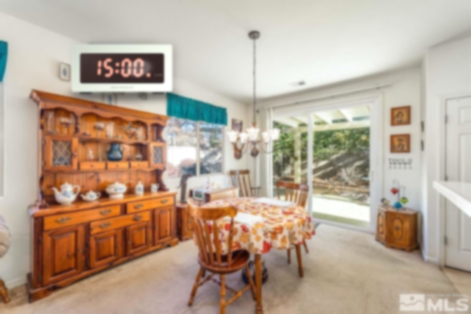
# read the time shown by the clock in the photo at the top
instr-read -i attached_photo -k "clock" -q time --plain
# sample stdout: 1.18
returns 15.00
